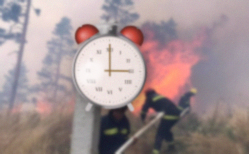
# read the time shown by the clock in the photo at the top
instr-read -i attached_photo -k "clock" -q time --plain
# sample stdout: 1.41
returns 3.00
